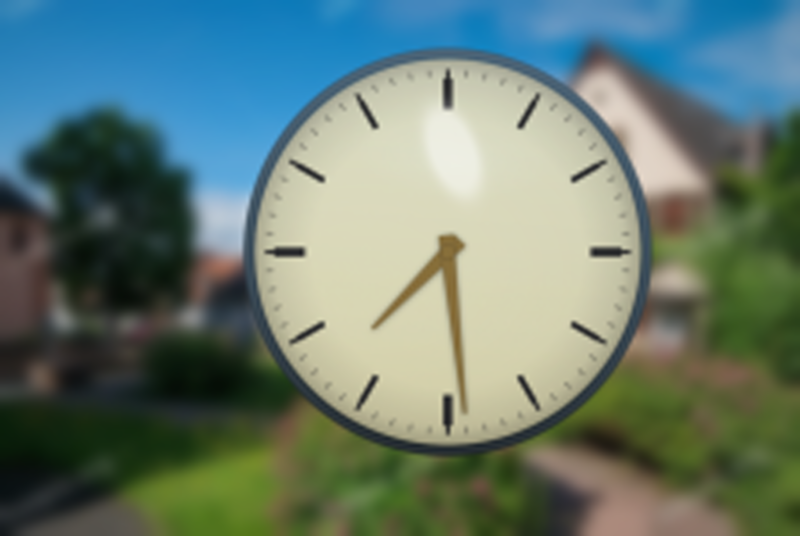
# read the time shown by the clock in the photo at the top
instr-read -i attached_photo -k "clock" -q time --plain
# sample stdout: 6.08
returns 7.29
